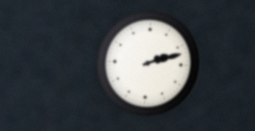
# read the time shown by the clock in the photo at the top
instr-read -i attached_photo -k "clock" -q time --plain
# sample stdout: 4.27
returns 2.12
